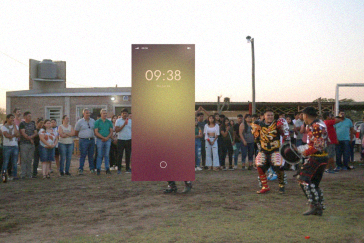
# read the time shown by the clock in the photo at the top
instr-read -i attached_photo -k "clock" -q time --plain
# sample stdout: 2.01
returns 9.38
